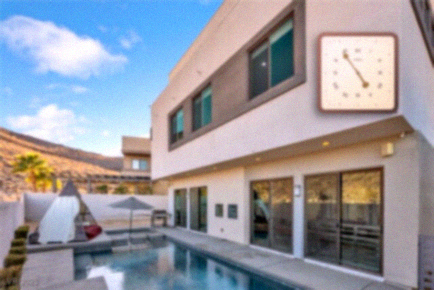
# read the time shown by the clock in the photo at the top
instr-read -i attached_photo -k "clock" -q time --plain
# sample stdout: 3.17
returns 4.54
